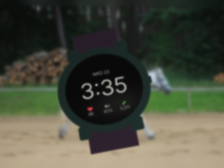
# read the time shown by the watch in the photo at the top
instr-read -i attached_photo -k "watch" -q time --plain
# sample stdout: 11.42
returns 3.35
